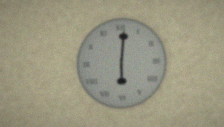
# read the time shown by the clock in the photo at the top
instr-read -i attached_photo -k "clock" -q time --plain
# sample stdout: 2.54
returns 6.01
